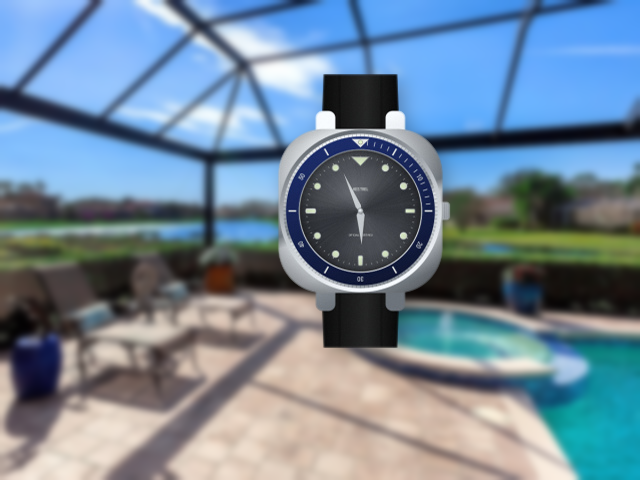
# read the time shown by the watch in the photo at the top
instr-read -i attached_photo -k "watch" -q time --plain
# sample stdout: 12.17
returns 5.56
